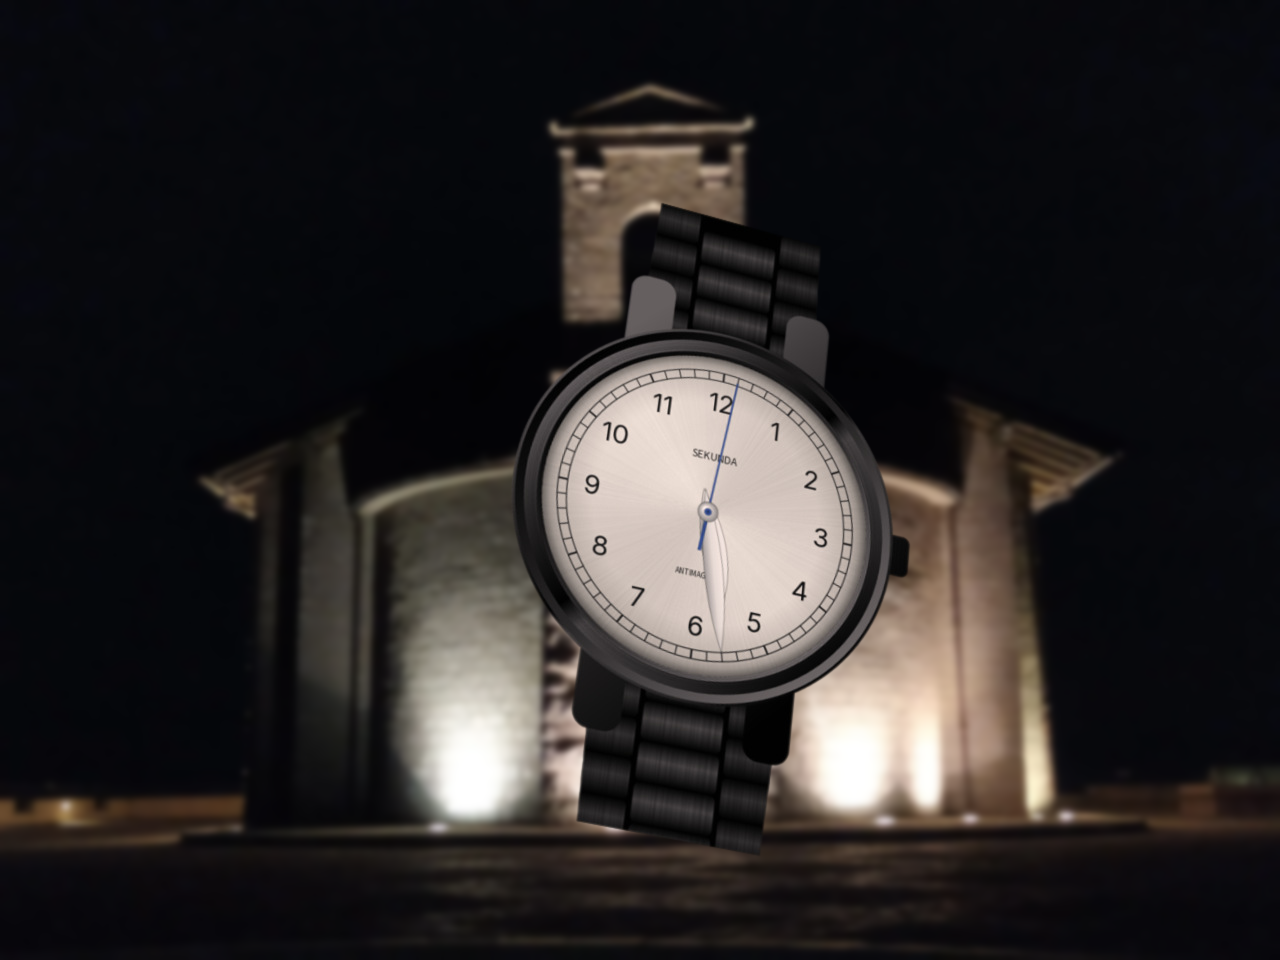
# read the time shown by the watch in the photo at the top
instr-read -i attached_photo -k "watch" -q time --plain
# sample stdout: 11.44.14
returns 5.28.01
